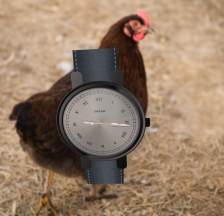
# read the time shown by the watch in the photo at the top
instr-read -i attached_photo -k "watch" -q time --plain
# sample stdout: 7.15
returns 9.16
